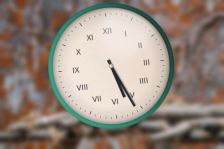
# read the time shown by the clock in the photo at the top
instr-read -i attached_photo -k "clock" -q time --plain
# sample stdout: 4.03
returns 5.26
